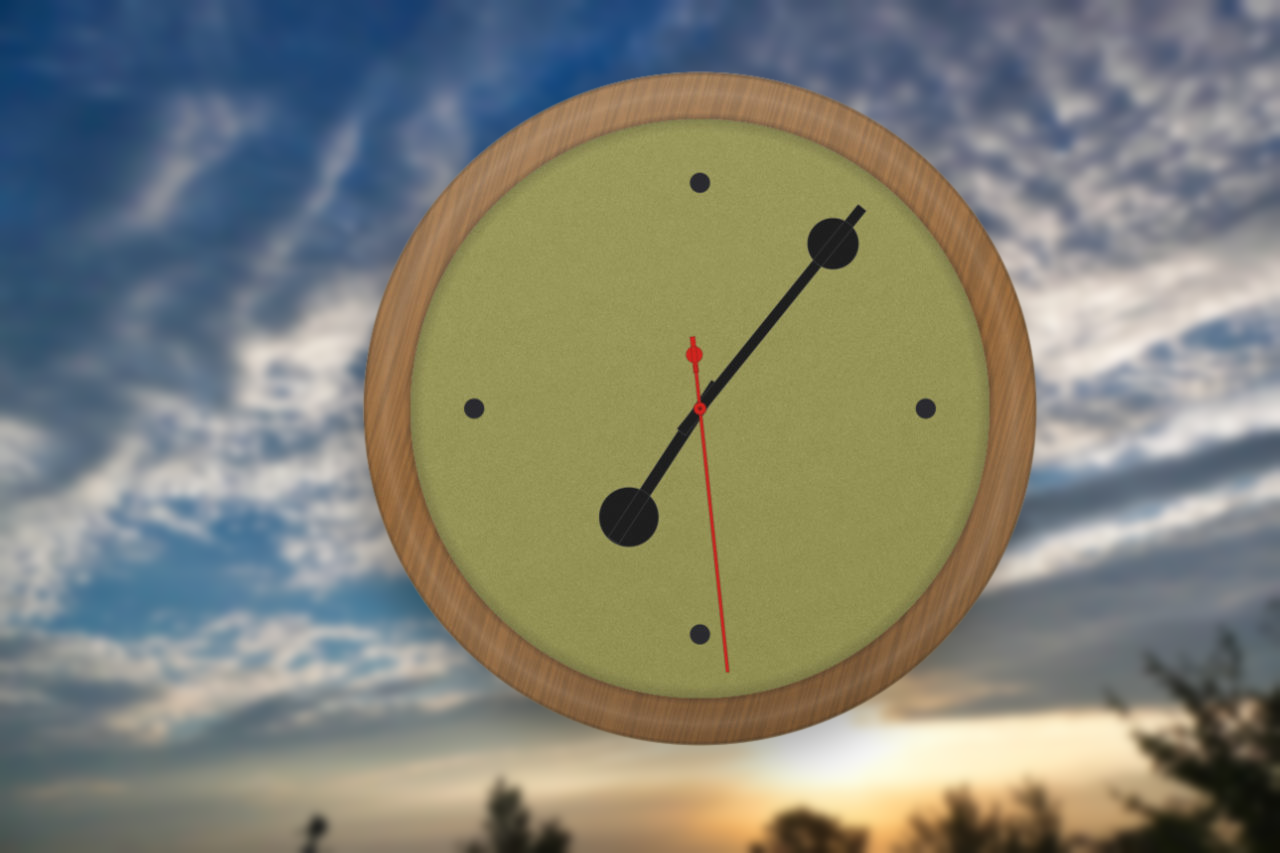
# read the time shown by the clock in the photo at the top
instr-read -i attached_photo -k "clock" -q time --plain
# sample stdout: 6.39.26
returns 7.06.29
